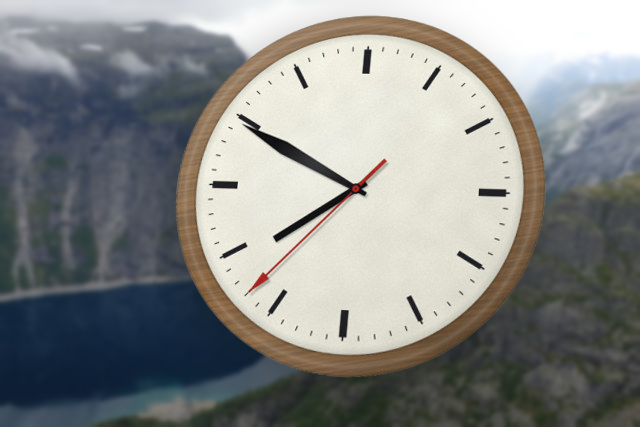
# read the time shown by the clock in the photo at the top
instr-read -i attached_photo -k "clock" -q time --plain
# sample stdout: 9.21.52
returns 7.49.37
